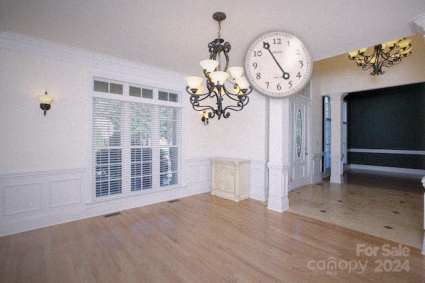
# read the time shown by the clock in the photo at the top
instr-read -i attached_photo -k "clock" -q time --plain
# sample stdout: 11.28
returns 4.55
